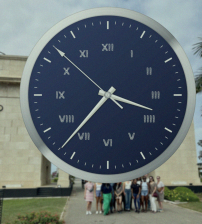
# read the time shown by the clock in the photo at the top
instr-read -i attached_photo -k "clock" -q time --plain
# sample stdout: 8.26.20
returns 3.36.52
